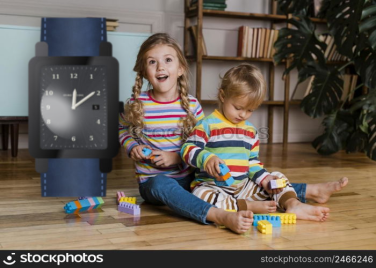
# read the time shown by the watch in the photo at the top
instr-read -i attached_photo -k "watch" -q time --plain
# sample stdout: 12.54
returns 12.09
